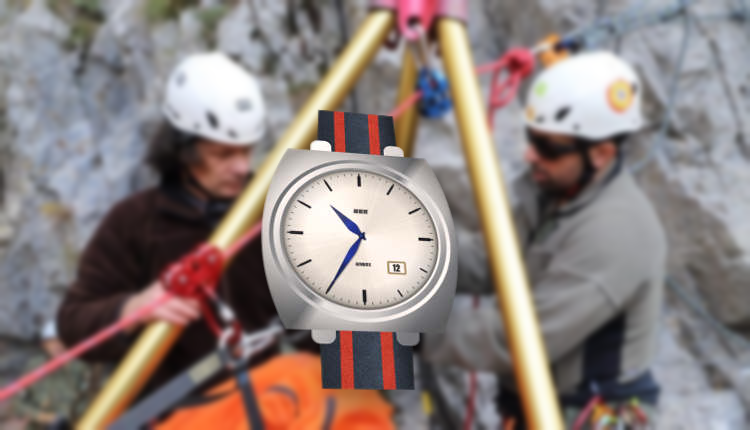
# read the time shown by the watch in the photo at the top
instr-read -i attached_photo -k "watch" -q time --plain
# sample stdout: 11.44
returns 10.35
